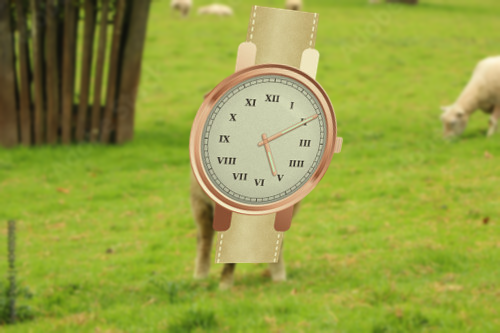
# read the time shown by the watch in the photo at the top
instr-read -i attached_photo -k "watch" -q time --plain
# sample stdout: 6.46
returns 5.10
